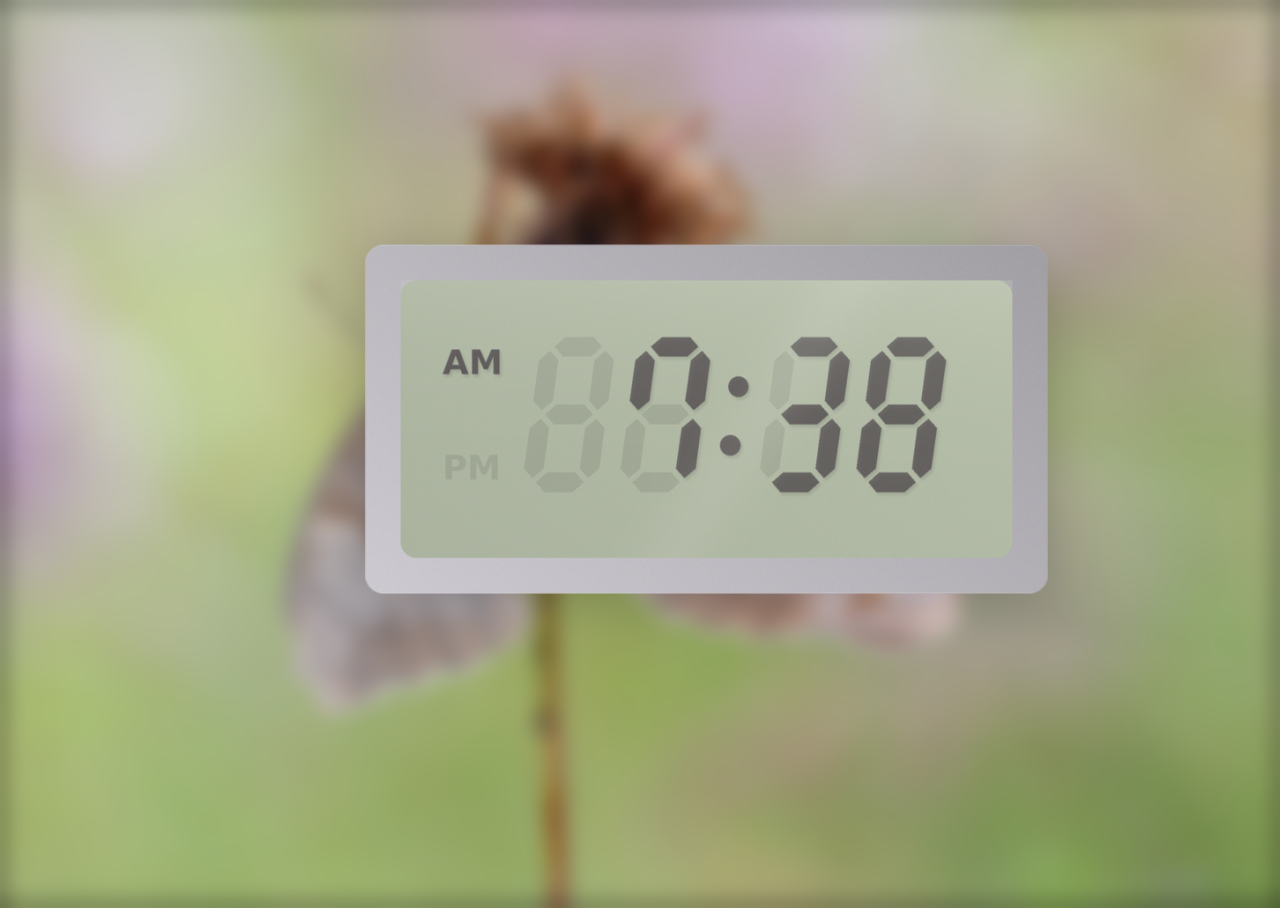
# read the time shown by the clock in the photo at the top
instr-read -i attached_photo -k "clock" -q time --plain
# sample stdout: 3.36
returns 7.38
